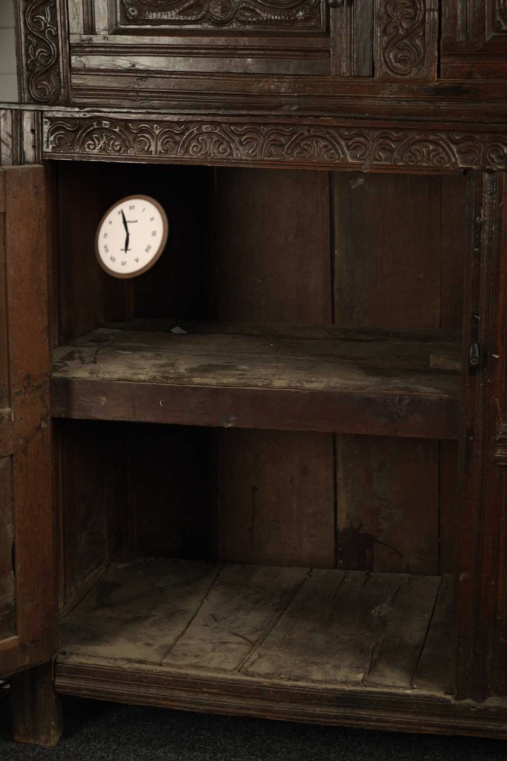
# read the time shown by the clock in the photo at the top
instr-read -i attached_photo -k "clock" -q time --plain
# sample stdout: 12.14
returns 5.56
